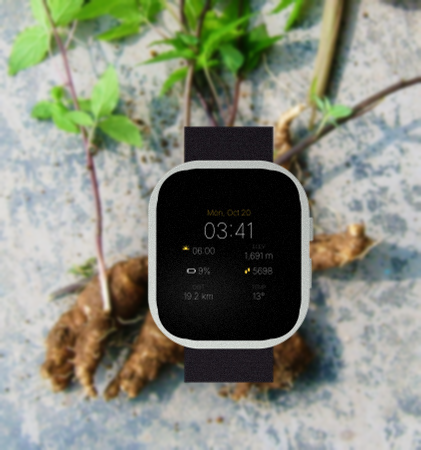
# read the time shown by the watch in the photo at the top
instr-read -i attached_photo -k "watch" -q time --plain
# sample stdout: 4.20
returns 3.41
